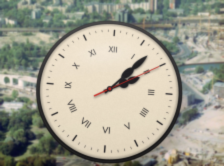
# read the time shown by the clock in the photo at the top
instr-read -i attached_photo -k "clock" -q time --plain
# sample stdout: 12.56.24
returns 2.07.10
